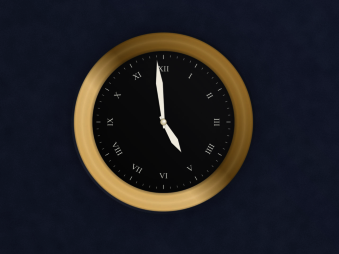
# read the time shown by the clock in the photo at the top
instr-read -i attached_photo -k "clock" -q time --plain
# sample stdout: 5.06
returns 4.59
